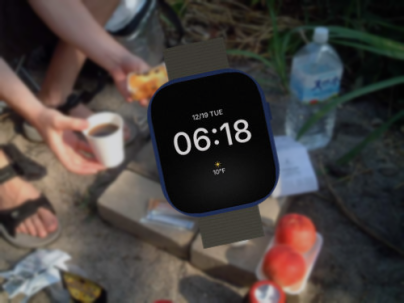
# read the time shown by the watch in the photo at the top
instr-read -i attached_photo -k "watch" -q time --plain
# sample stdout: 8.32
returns 6.18
